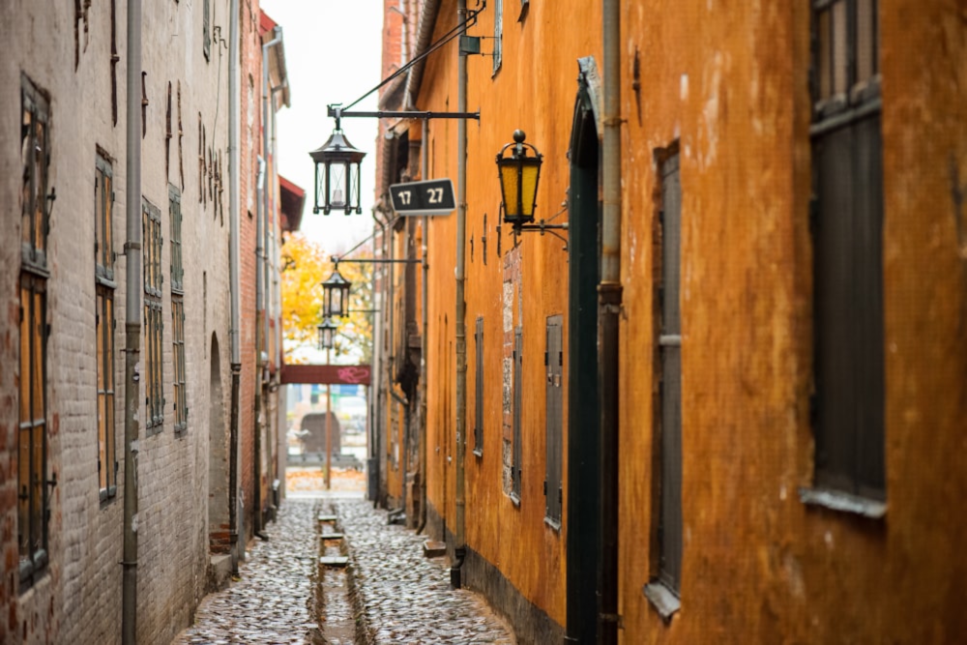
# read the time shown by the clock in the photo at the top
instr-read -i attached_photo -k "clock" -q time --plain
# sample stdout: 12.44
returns 17.27
